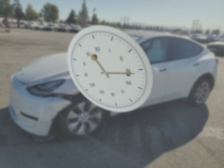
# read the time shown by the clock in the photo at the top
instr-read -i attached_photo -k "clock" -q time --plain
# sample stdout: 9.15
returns 11.16
